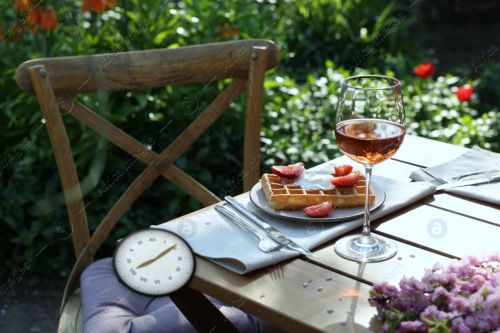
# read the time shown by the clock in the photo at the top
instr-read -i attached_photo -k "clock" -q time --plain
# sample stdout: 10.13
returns 8.09
